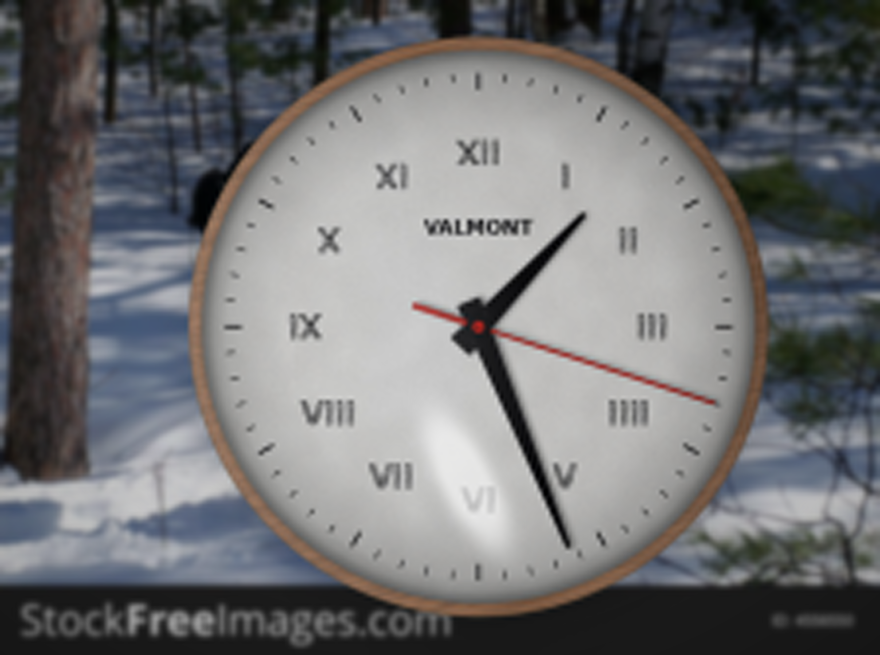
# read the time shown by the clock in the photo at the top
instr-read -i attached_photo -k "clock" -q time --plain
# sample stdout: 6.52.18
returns 1.26.18
